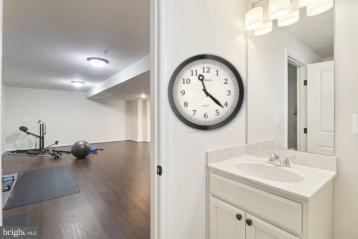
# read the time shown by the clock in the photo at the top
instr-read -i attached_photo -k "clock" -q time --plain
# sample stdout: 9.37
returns 11.22
